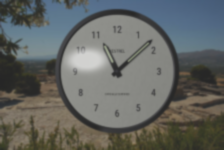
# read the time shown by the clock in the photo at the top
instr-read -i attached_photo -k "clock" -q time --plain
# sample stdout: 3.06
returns 11.08
